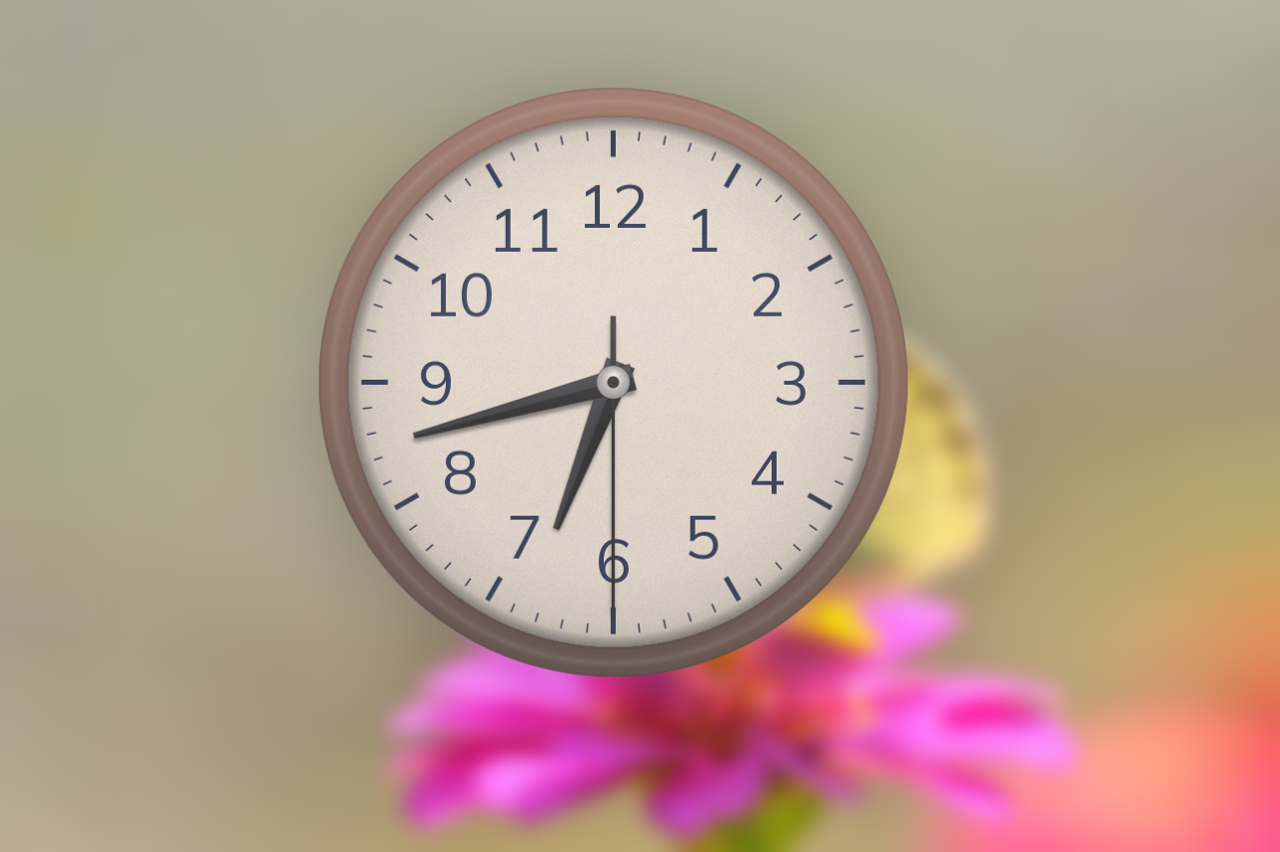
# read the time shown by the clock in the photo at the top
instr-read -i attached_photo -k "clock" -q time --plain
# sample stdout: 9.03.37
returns 6.42.30
